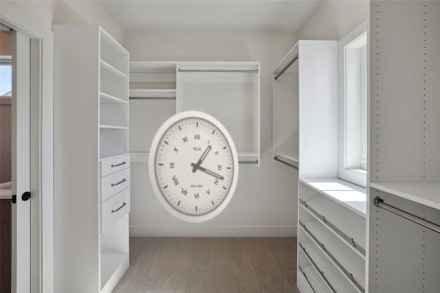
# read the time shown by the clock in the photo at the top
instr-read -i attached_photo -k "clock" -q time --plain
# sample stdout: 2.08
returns 1.18
